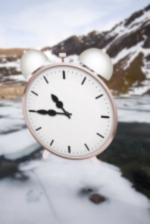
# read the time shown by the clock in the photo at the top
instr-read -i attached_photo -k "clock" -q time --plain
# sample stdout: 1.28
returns 10.45
